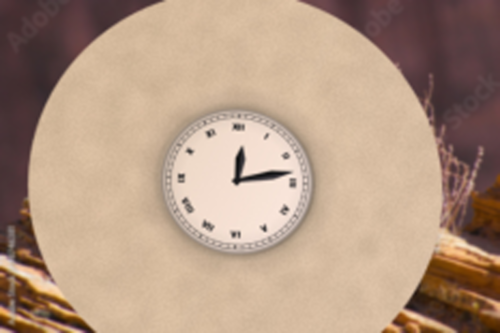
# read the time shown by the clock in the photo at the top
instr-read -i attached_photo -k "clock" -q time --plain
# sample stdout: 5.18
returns 12.13
